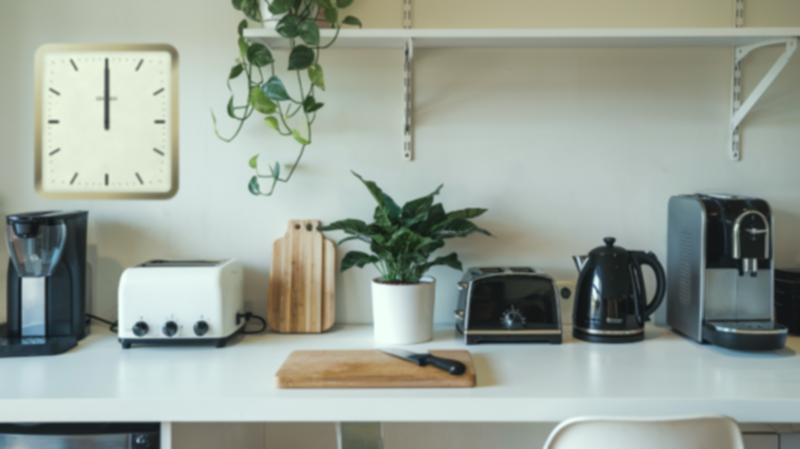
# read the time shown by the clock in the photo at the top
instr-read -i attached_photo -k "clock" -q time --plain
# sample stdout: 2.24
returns 12.00
